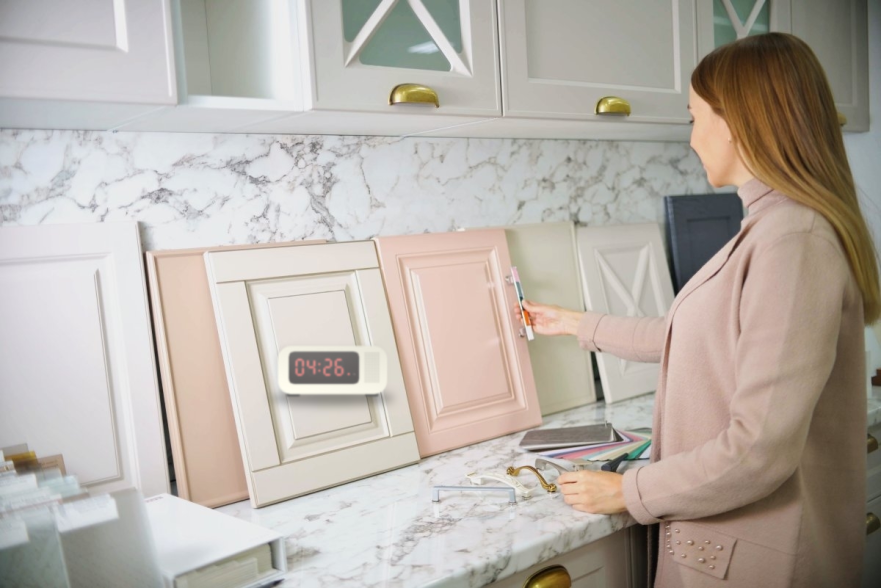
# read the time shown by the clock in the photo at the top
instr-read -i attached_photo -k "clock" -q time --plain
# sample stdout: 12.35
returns 4.26
